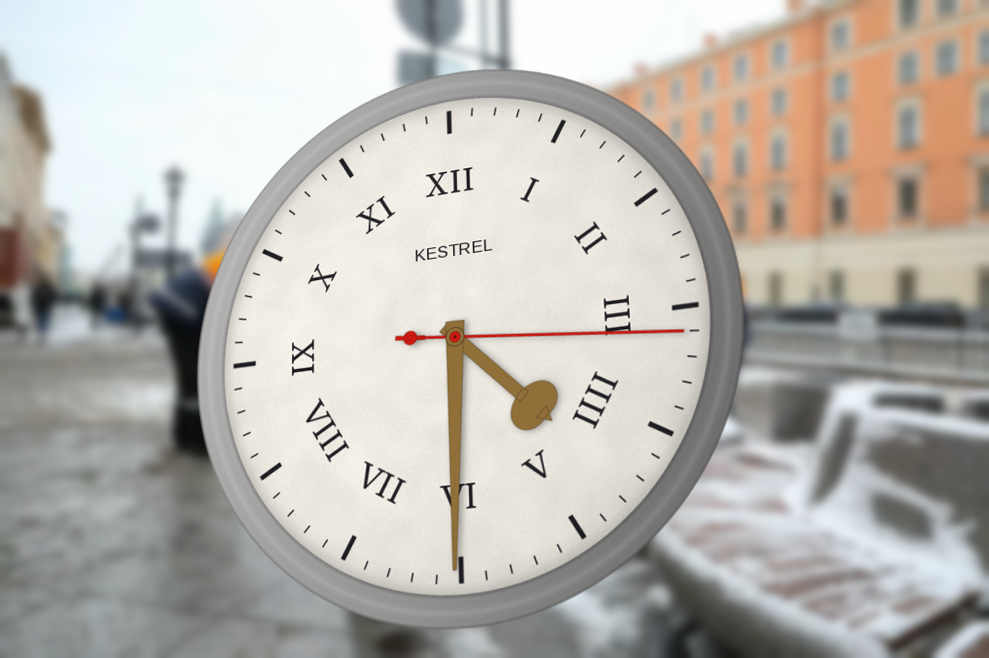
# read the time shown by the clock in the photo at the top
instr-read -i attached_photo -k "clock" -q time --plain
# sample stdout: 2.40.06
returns 4.30.16
